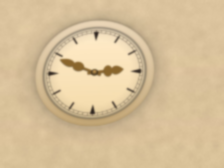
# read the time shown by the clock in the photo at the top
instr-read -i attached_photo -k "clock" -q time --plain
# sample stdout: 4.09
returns 2.49
